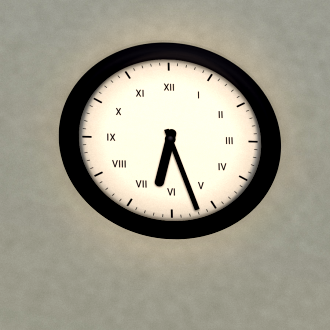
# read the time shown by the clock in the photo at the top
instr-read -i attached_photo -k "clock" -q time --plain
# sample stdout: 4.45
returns 6.27
